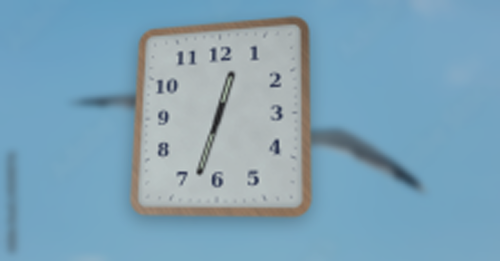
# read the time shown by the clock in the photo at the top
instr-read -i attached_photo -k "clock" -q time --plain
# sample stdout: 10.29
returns 12.33
